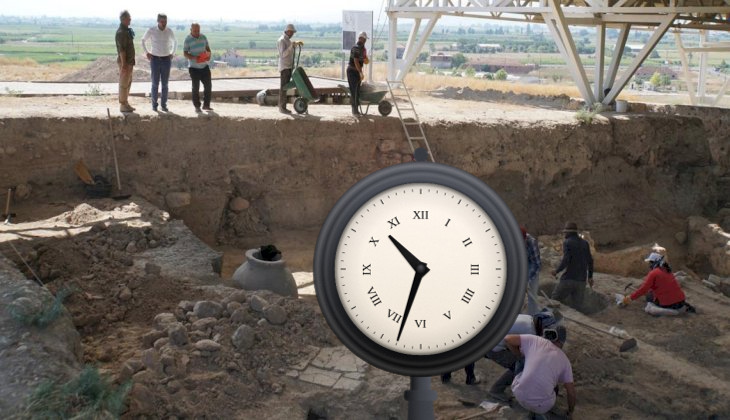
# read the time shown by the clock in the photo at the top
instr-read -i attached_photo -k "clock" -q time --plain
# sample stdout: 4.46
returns 10.33
